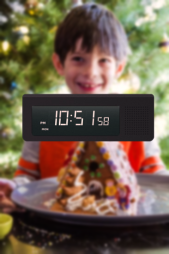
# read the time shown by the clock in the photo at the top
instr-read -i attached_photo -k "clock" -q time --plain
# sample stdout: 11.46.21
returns 10.51.58
